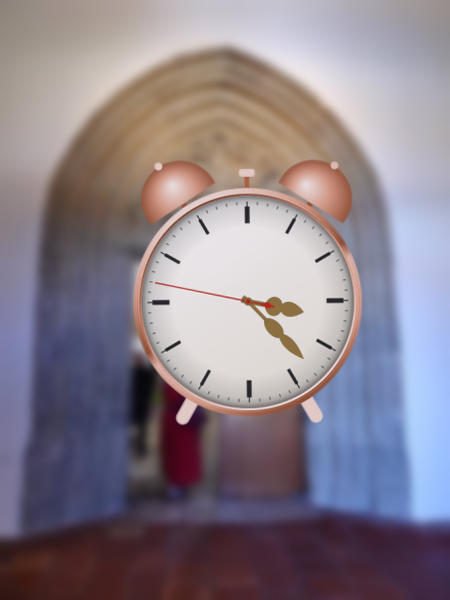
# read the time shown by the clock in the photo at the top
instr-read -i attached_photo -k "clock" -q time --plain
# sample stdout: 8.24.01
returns 3.22.47
